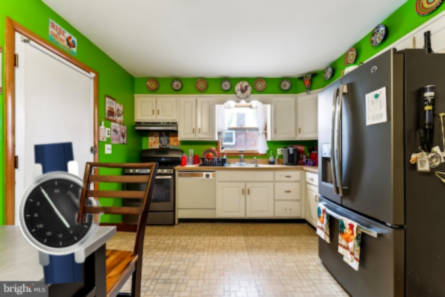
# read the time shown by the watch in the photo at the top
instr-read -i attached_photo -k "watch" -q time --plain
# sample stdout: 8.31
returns 4.55
